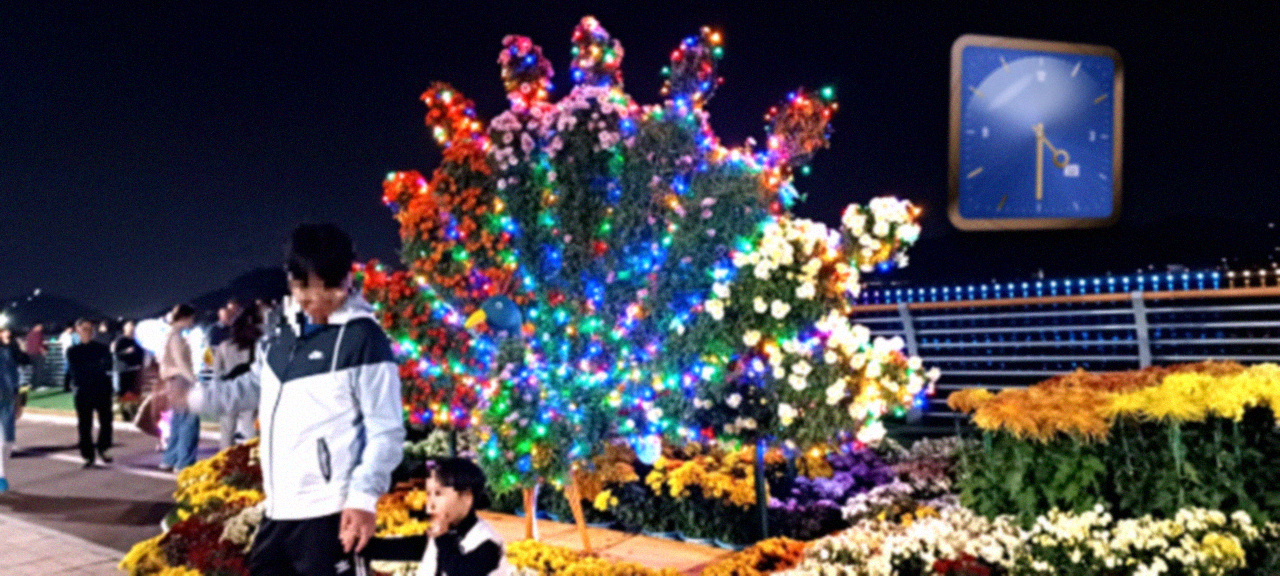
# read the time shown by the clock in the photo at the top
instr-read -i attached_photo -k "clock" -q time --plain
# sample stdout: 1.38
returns 4.30
